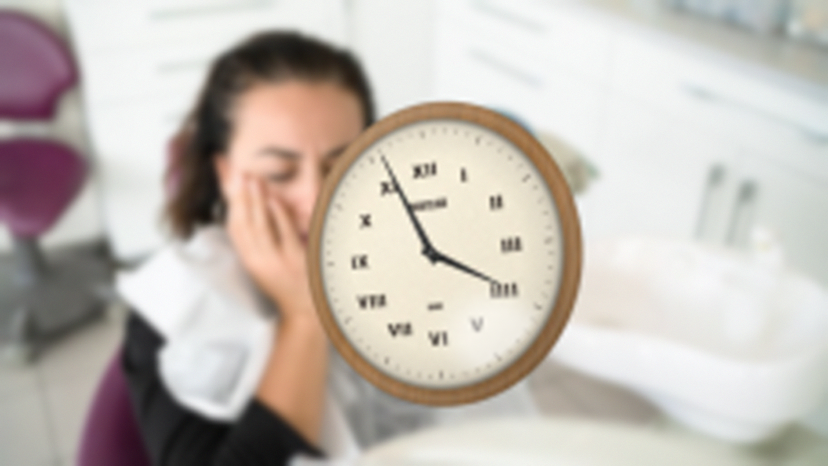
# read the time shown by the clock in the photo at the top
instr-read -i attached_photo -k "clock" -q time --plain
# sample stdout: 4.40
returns 3.56
